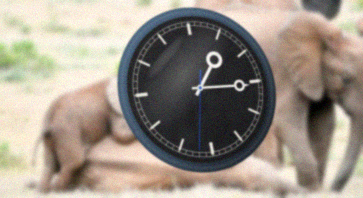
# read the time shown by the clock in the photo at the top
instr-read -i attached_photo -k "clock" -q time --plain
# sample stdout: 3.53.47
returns 1.15.32
